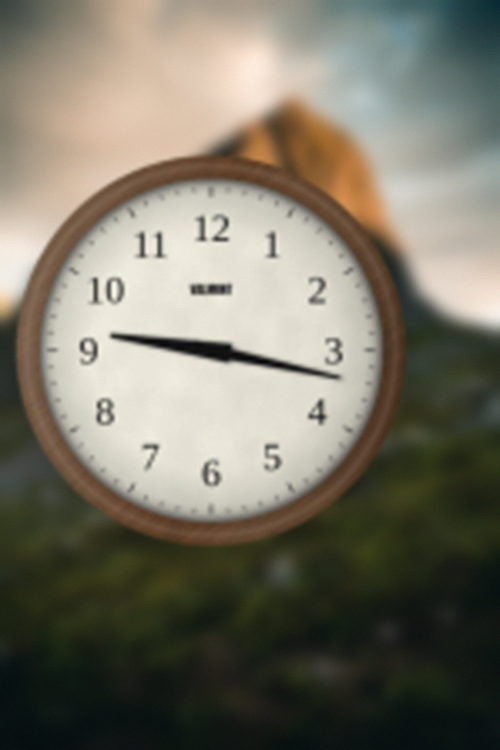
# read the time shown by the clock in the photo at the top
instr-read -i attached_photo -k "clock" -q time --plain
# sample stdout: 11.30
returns 9.17
